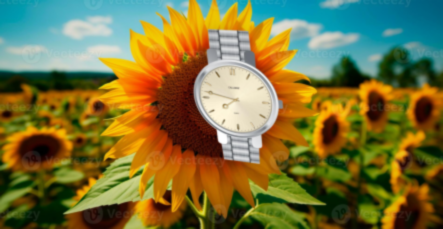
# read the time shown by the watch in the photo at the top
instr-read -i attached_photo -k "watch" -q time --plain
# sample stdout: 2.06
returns 7.47
